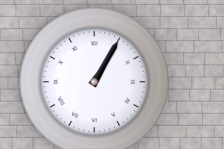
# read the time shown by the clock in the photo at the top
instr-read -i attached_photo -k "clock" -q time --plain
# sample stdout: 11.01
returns 1.05
